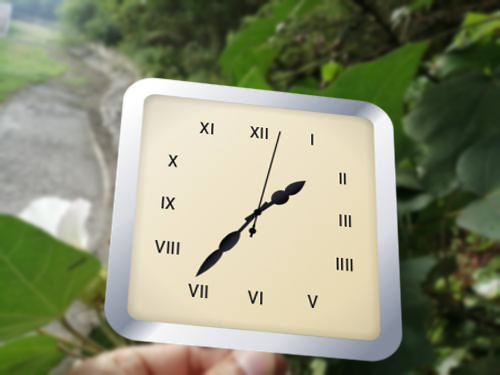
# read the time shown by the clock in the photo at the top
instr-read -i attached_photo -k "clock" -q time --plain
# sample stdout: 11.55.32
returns 1.36.02
